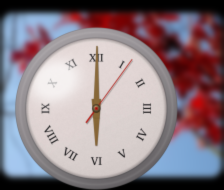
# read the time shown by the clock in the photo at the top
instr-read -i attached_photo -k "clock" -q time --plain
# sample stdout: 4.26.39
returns 6.00.06
